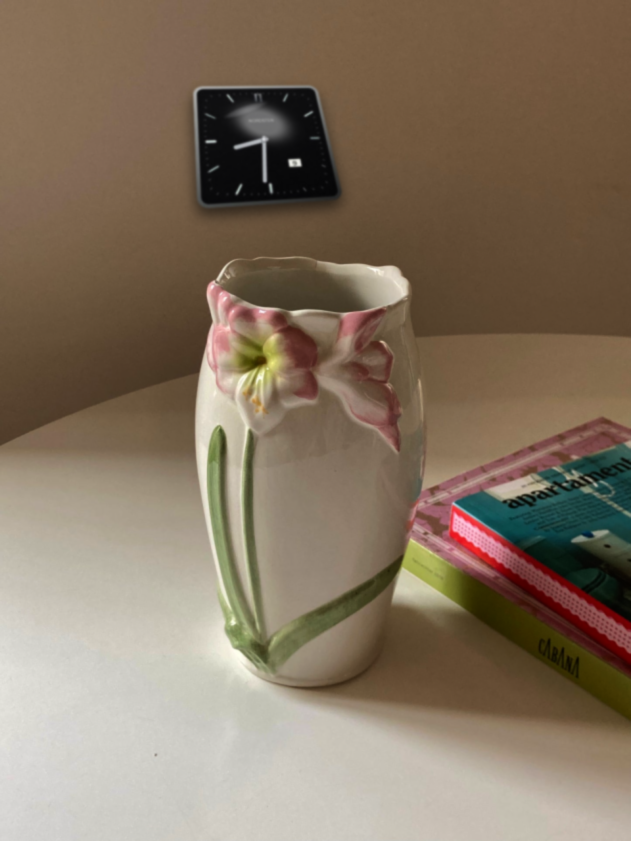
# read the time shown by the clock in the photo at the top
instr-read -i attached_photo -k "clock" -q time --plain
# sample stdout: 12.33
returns 8.31
